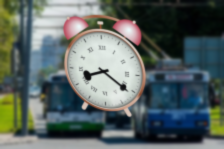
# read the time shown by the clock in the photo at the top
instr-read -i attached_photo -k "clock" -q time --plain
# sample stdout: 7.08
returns 8.21
